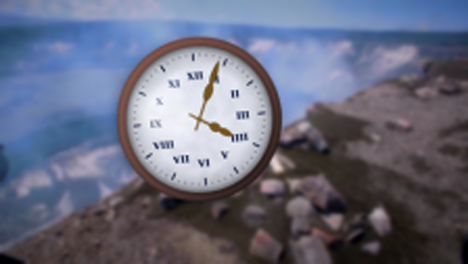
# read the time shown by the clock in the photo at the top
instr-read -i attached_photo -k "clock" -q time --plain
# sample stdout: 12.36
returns 4.04
